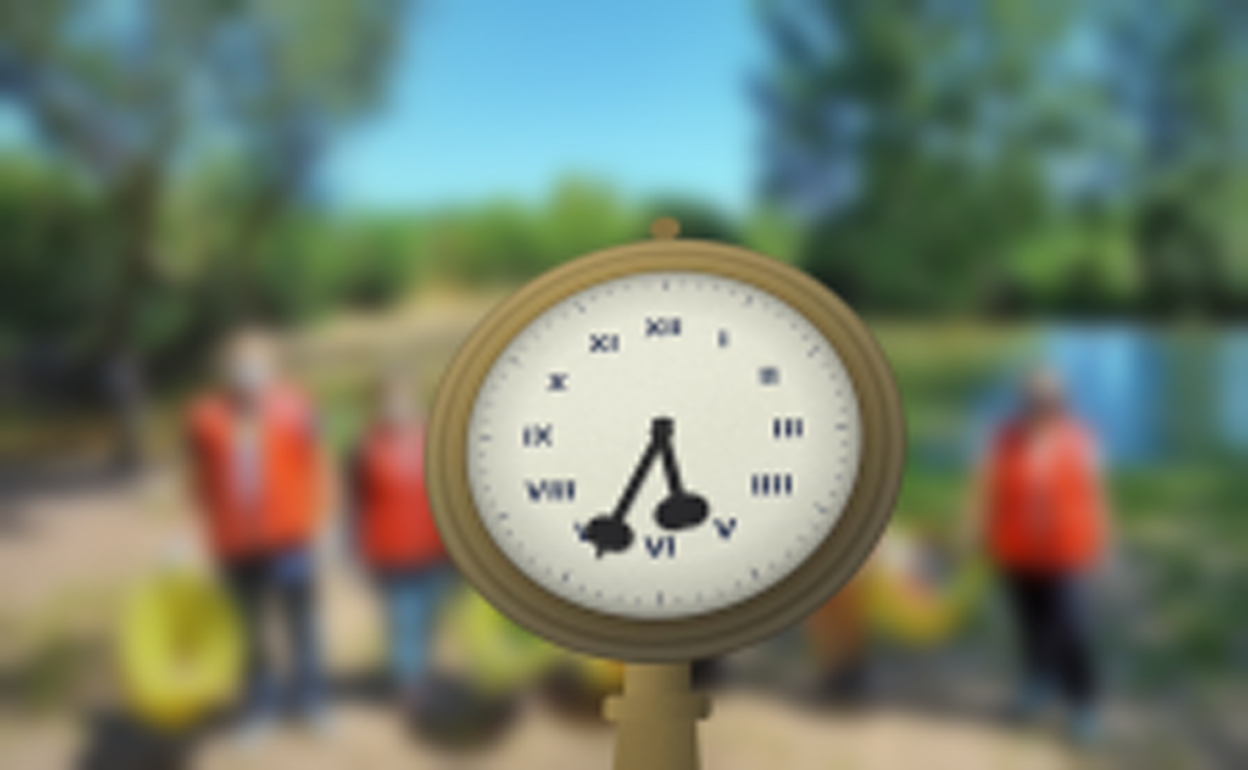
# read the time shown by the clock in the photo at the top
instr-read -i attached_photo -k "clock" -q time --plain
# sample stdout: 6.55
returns 5.34
